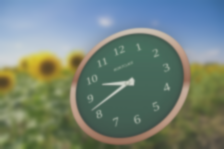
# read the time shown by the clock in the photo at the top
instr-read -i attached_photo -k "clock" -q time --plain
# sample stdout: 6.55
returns 9.42
